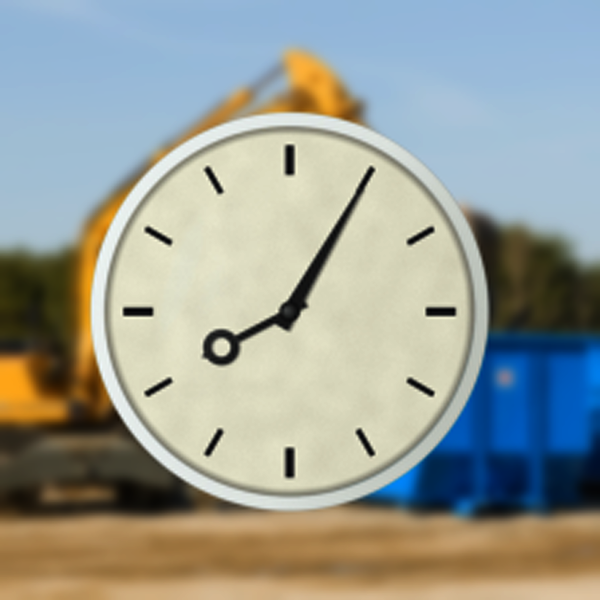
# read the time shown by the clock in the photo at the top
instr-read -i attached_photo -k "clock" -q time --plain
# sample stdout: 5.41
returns 8.05
